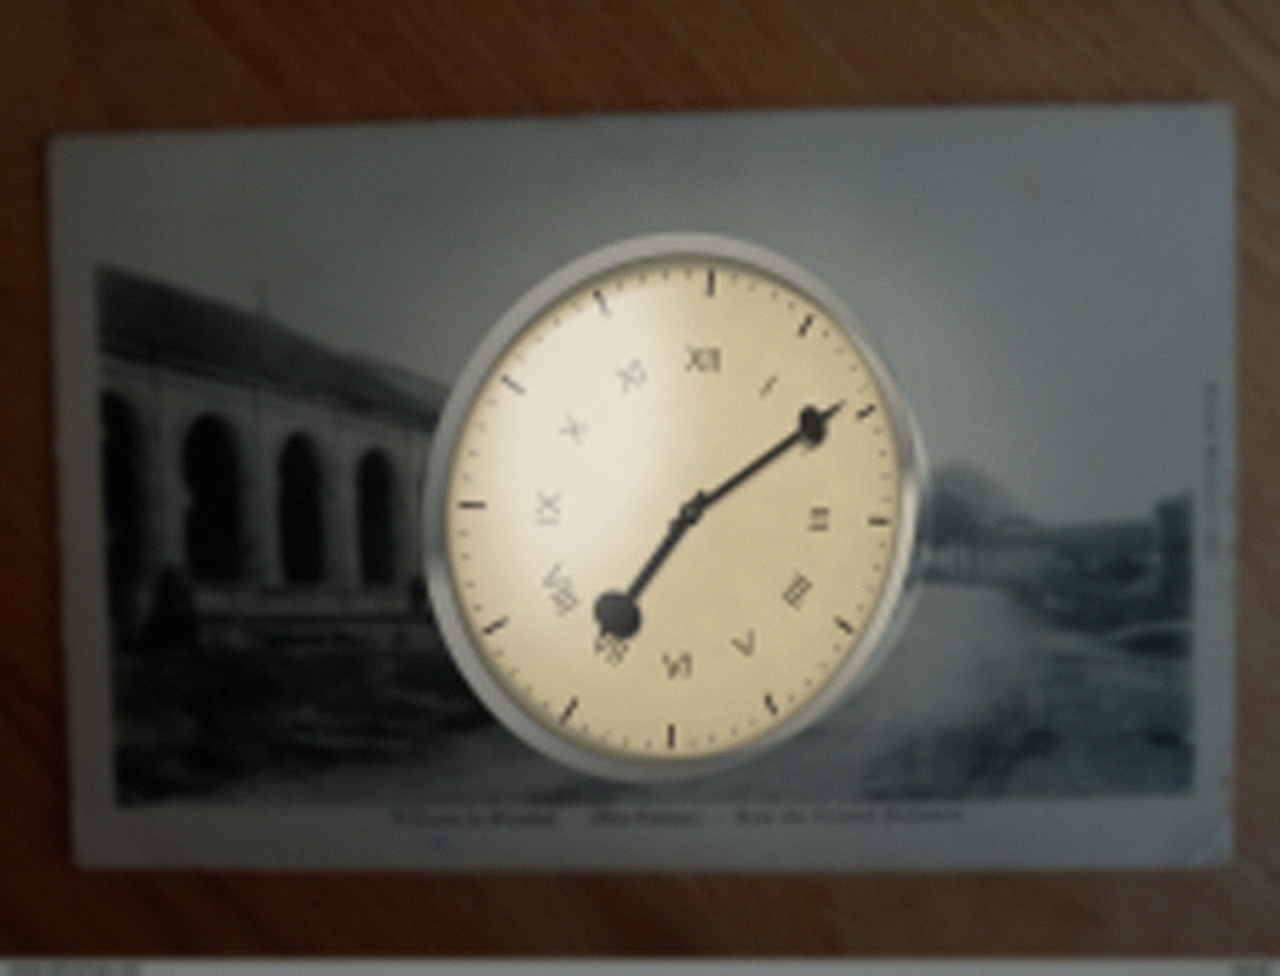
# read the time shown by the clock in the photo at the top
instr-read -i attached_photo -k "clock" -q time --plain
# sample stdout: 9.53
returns 7.09
